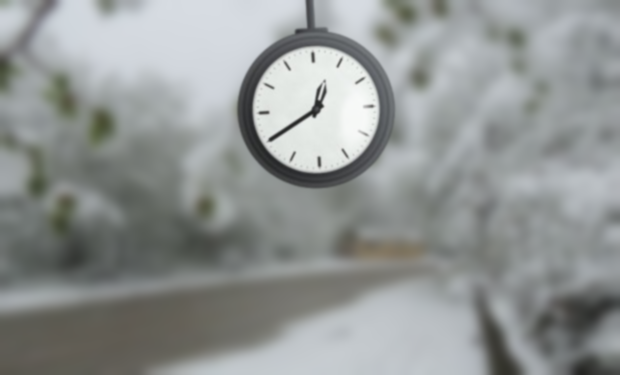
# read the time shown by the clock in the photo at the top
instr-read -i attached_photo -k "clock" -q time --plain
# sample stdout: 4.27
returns 12.40
